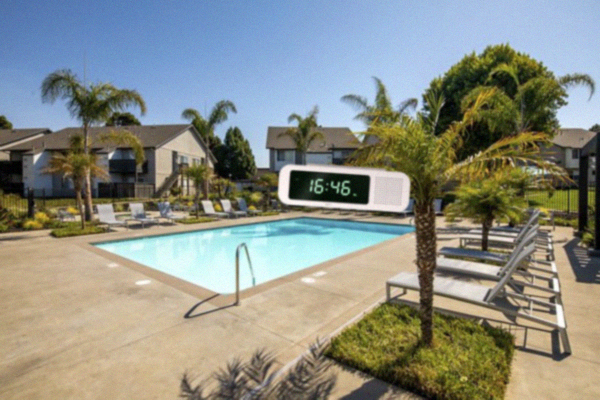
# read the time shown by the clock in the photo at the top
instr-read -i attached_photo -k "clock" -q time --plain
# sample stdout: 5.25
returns 16.46
